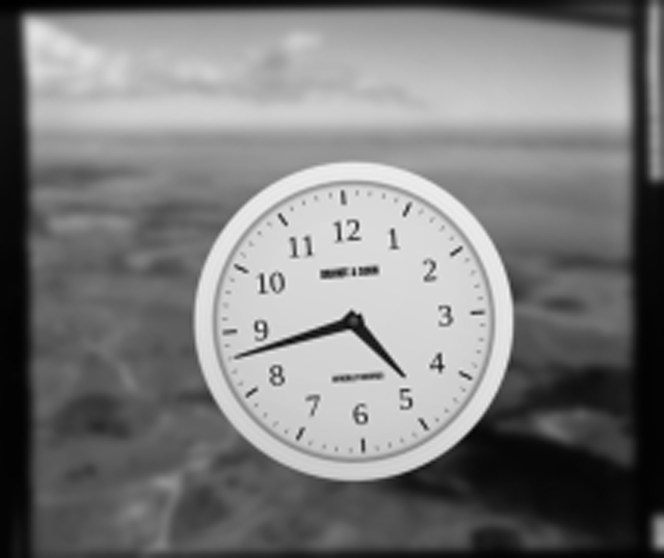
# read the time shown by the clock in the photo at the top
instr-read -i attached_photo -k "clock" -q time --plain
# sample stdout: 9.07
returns 4.43
